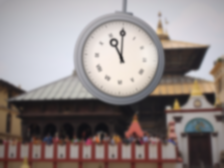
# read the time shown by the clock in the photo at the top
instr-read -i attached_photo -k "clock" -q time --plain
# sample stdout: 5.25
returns 11.00
